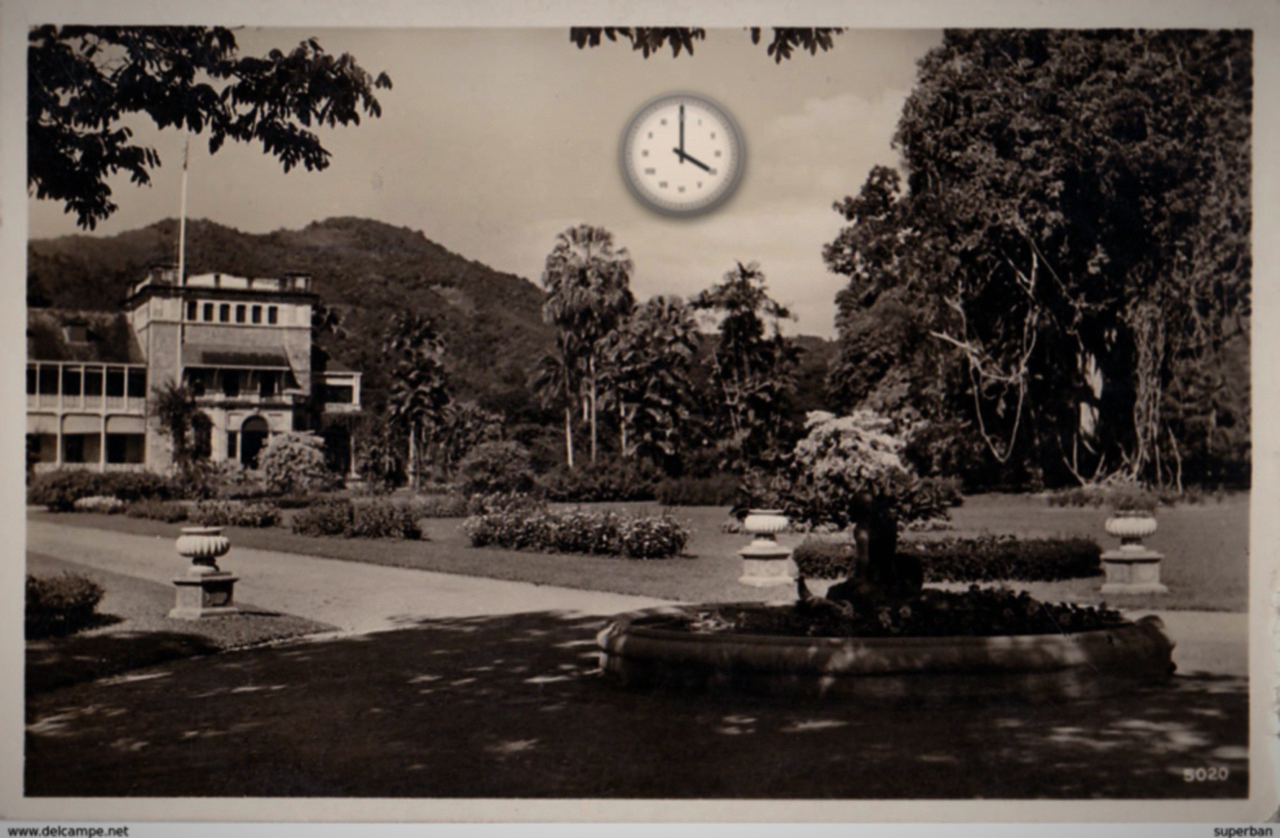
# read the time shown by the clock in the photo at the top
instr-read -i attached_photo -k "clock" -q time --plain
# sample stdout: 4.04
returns 4.00
